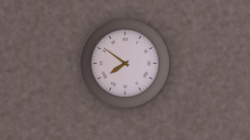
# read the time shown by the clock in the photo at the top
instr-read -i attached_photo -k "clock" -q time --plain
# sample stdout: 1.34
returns 7.51
